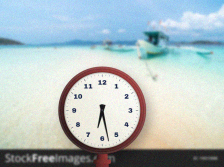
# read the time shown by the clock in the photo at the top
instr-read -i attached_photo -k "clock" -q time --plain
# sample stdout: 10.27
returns 6.28
